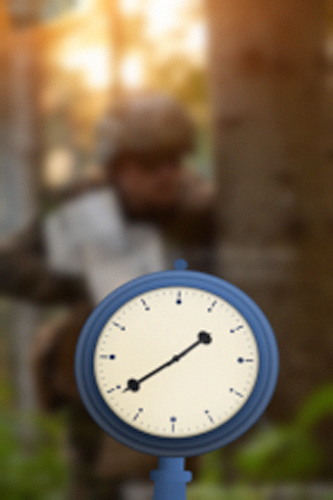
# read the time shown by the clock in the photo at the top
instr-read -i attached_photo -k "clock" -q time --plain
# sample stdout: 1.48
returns 1.39
